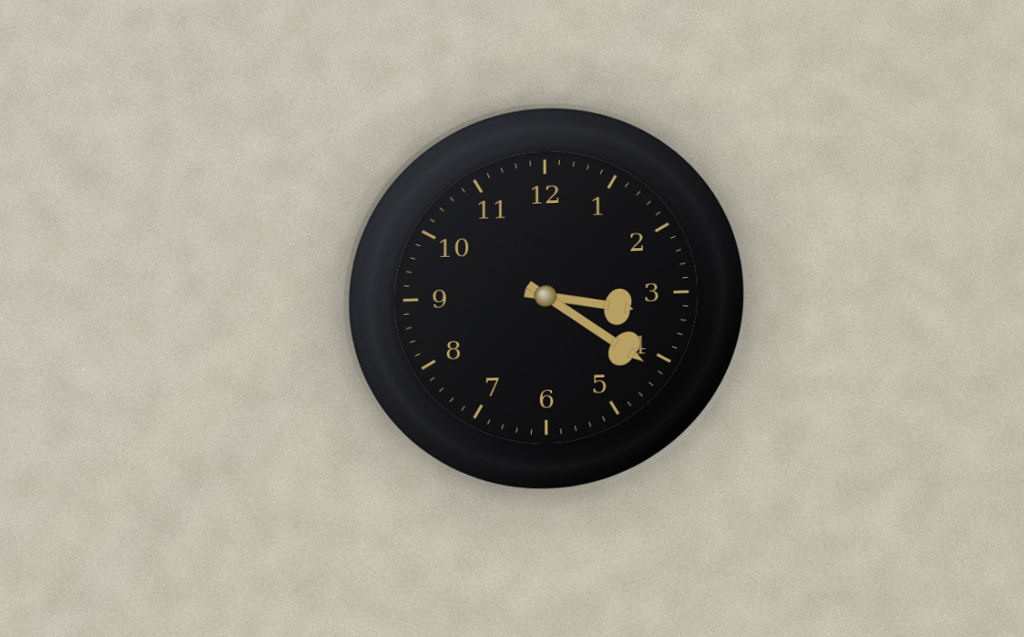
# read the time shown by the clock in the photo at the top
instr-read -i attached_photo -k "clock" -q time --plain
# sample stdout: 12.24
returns 3.21
